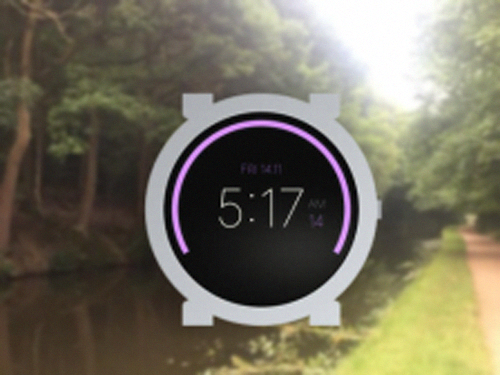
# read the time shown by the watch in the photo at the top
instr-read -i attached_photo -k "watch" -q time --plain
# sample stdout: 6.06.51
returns 5.17.14
